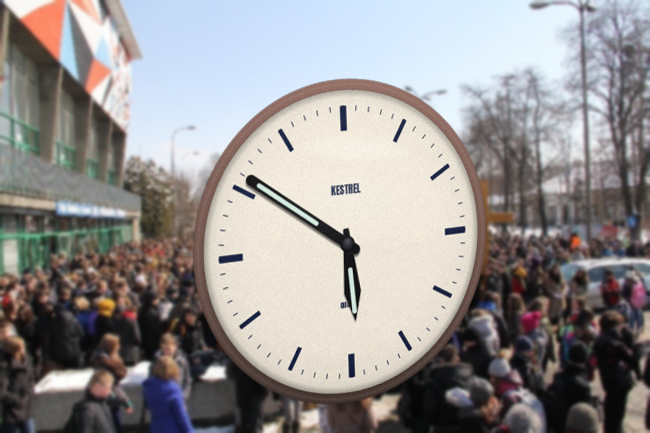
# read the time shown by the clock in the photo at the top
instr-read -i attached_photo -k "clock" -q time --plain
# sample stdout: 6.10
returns 5.51
